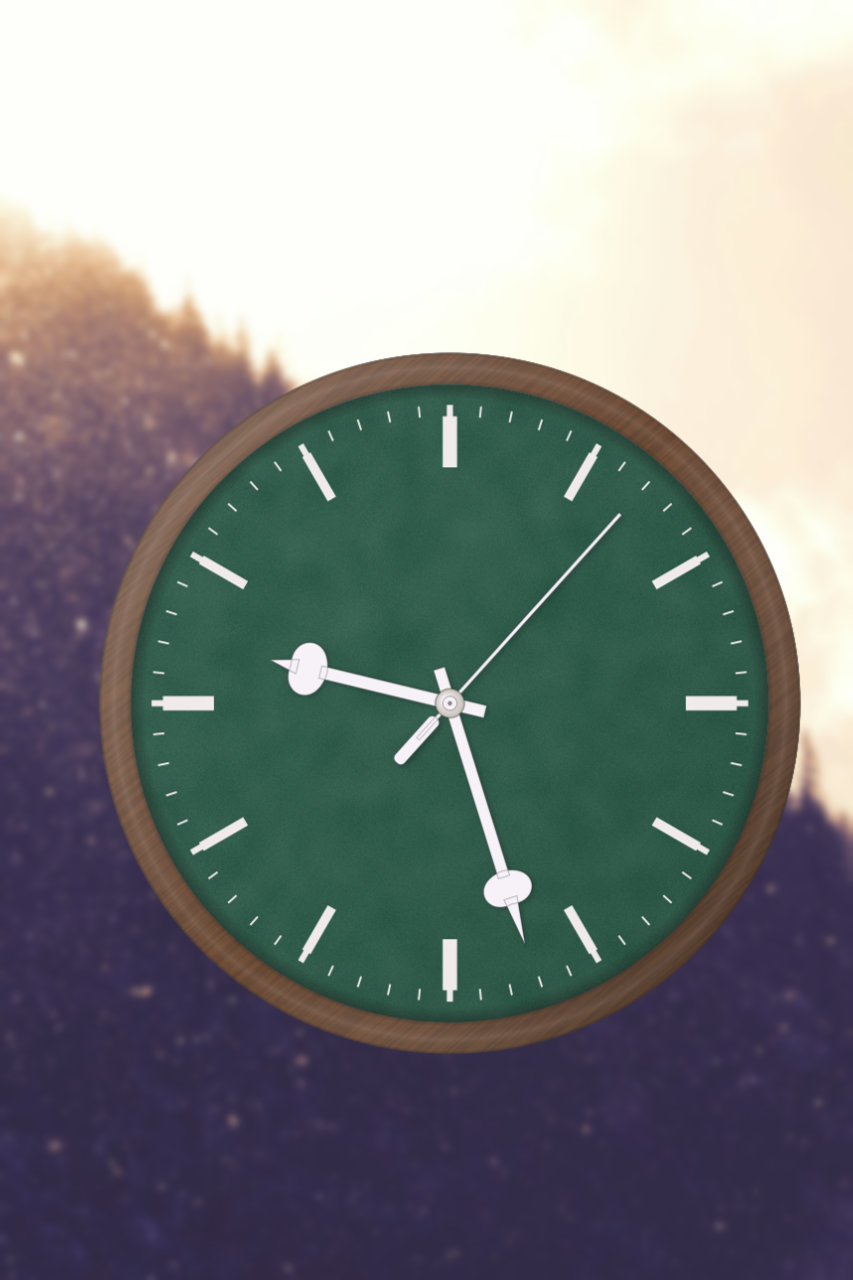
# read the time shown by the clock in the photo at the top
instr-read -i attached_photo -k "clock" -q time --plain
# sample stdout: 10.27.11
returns 9.27.07
